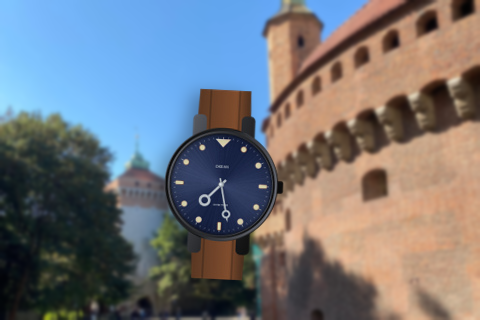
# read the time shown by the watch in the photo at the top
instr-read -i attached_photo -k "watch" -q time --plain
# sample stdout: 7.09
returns 7.28
